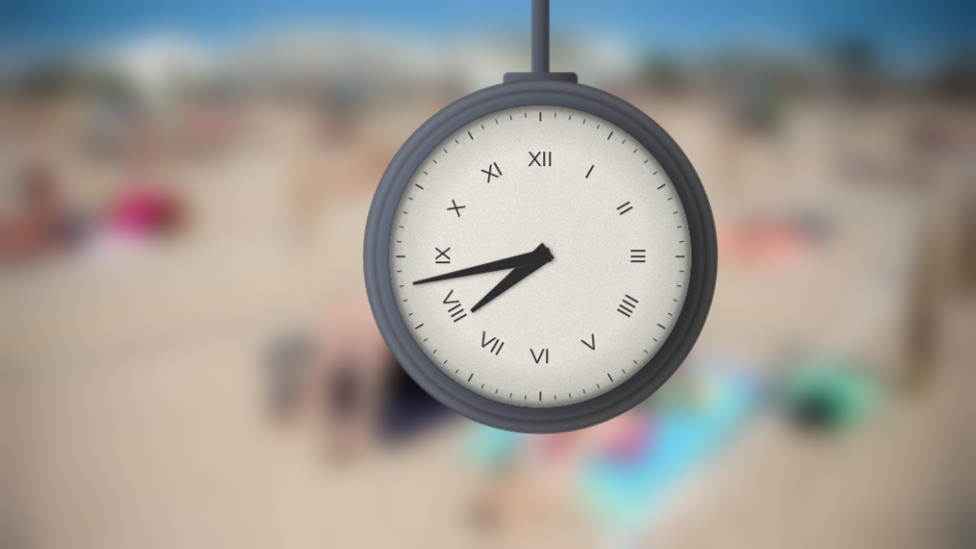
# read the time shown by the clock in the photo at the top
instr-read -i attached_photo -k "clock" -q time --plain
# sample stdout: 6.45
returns 7.43
